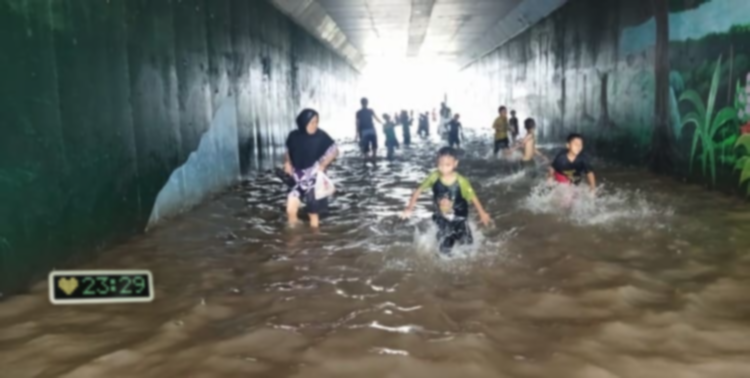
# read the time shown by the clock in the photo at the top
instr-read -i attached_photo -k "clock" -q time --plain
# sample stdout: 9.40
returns 23.29
